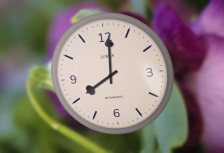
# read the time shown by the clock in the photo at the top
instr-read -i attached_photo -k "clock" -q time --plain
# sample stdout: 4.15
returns 8.01
